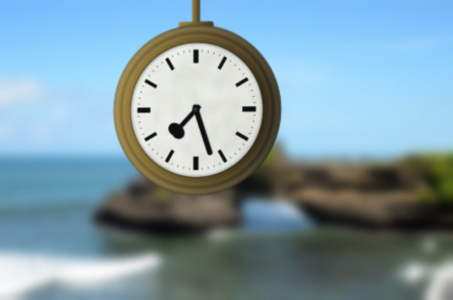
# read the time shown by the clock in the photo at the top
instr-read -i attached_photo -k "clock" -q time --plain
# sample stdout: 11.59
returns 7.27
